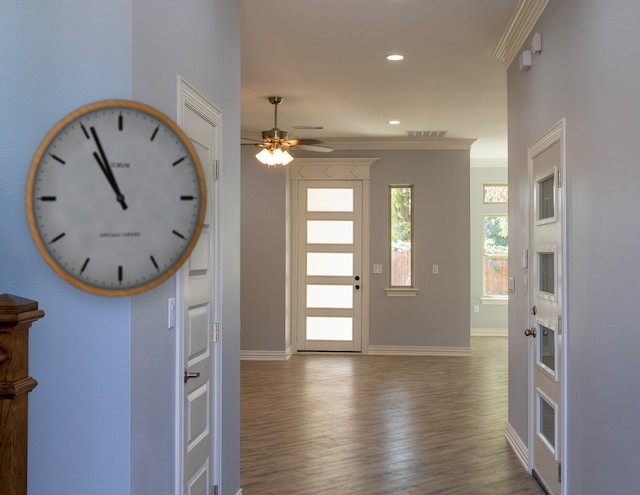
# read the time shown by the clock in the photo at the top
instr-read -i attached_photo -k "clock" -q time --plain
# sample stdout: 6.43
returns 10.56
